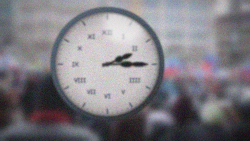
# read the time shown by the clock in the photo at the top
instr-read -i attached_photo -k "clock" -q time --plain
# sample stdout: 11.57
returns 2.15
